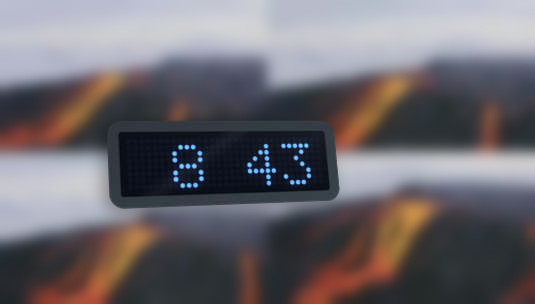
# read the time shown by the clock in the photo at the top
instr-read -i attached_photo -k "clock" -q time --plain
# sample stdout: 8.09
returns 8.43
